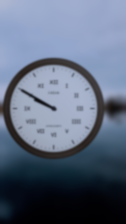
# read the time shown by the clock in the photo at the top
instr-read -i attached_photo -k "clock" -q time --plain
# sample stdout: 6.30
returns 9.50
